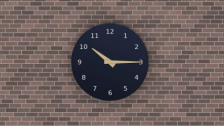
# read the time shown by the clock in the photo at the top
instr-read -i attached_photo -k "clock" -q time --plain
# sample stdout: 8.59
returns 10.15
